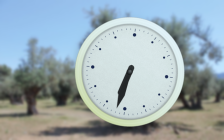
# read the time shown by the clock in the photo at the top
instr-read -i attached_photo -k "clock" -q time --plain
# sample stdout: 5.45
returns 6.32
